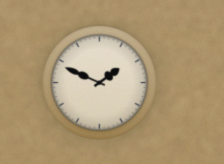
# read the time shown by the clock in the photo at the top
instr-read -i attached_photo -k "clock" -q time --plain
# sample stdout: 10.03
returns 1.49
